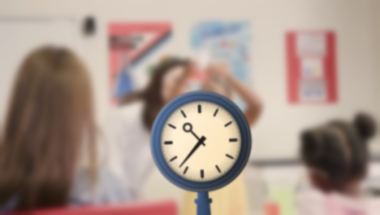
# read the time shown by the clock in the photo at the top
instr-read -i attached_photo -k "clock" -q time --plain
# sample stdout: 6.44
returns 10.37
